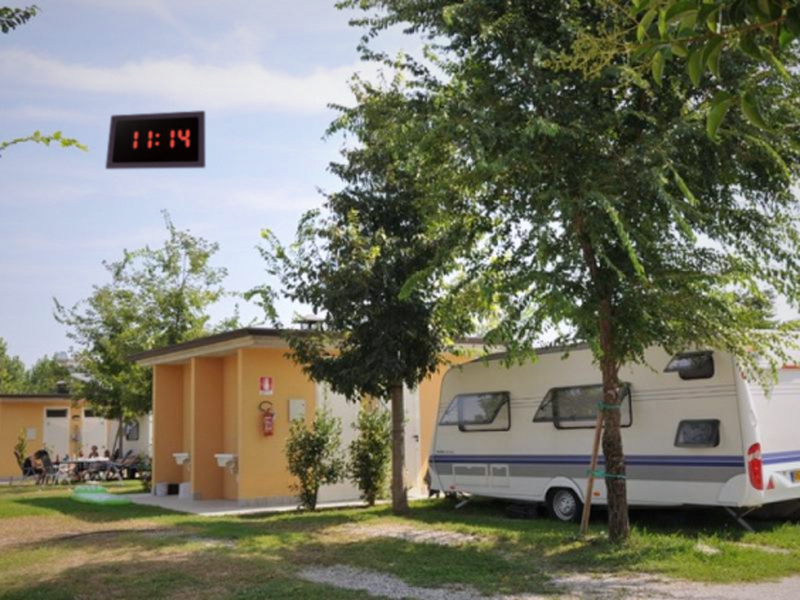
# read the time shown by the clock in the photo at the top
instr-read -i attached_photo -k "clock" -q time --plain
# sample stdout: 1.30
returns 11.14
